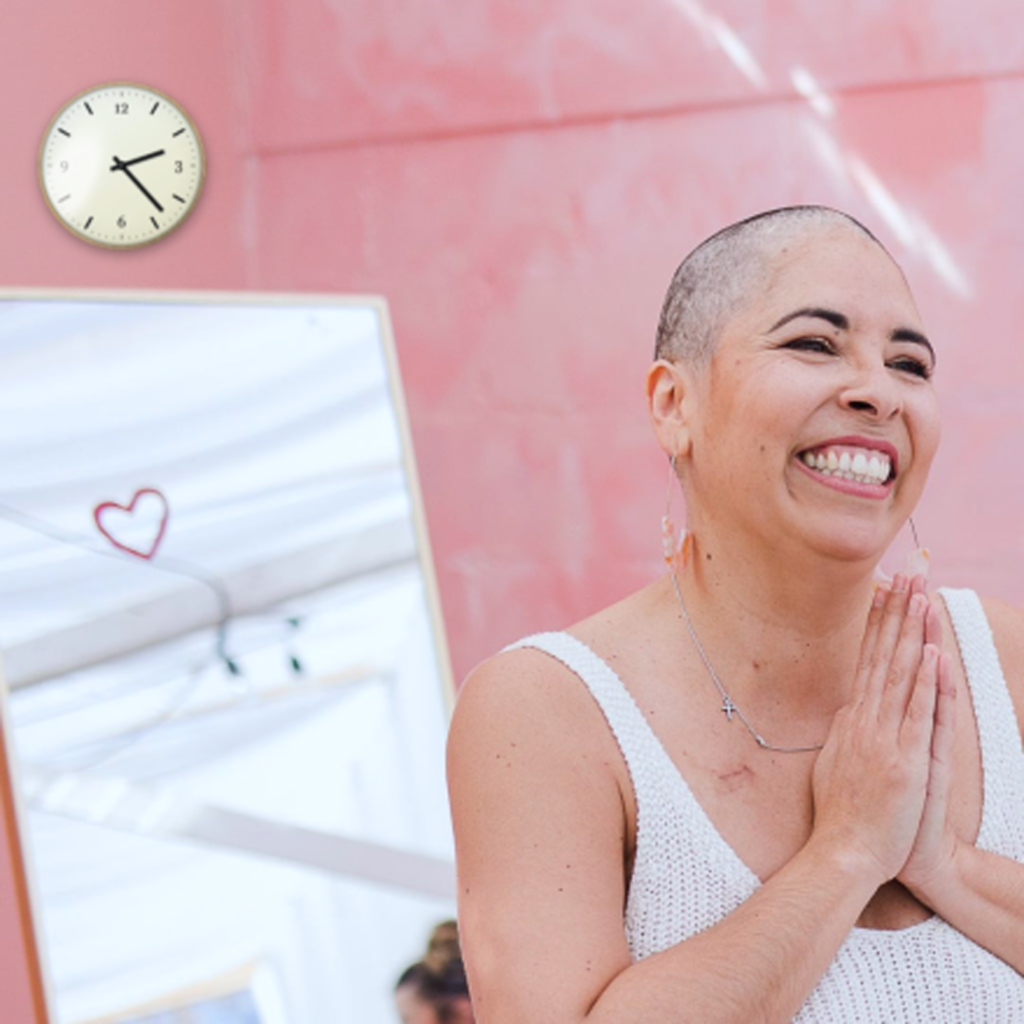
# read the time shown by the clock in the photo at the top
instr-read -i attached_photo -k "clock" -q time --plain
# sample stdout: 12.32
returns 2.23
